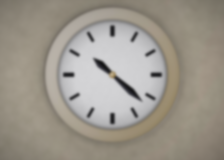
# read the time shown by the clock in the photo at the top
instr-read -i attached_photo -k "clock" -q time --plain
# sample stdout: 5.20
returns 10.22
